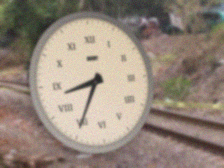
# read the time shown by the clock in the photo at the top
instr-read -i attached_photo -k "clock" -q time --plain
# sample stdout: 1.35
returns 8.35
